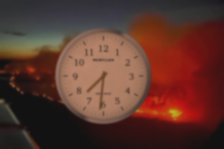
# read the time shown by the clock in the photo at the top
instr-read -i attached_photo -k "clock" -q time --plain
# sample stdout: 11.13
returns 7.31
